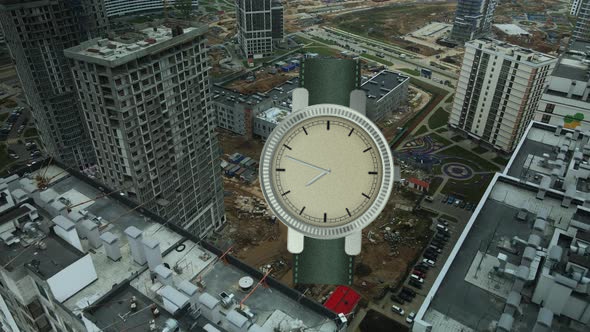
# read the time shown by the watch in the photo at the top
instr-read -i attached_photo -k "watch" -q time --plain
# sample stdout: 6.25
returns 7.48
